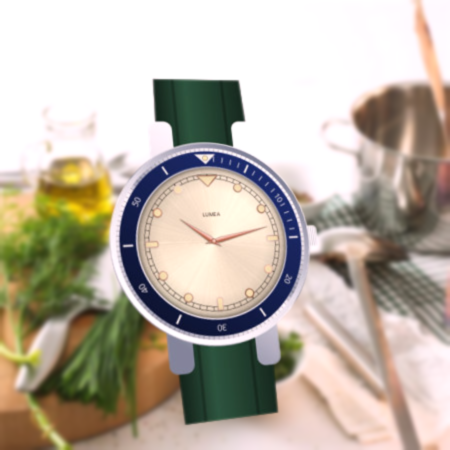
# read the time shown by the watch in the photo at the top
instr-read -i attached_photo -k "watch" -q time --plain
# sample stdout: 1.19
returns 10.13
